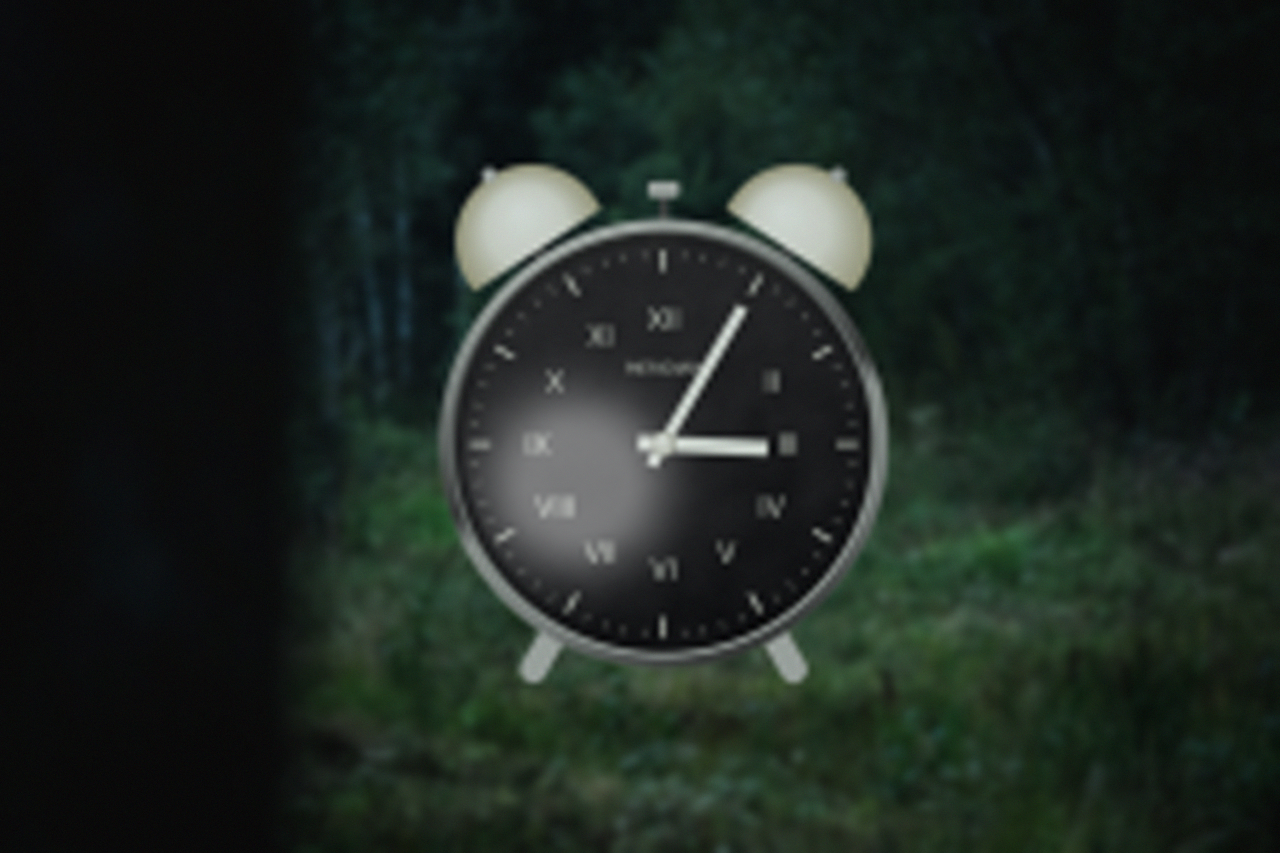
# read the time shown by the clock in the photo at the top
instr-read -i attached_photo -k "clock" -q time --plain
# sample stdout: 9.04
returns 3.05
